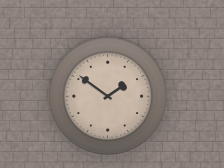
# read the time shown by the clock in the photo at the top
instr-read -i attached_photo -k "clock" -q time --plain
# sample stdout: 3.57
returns 1.51
